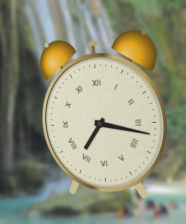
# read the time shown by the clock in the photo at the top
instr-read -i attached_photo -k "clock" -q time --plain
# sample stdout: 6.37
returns 7.17
